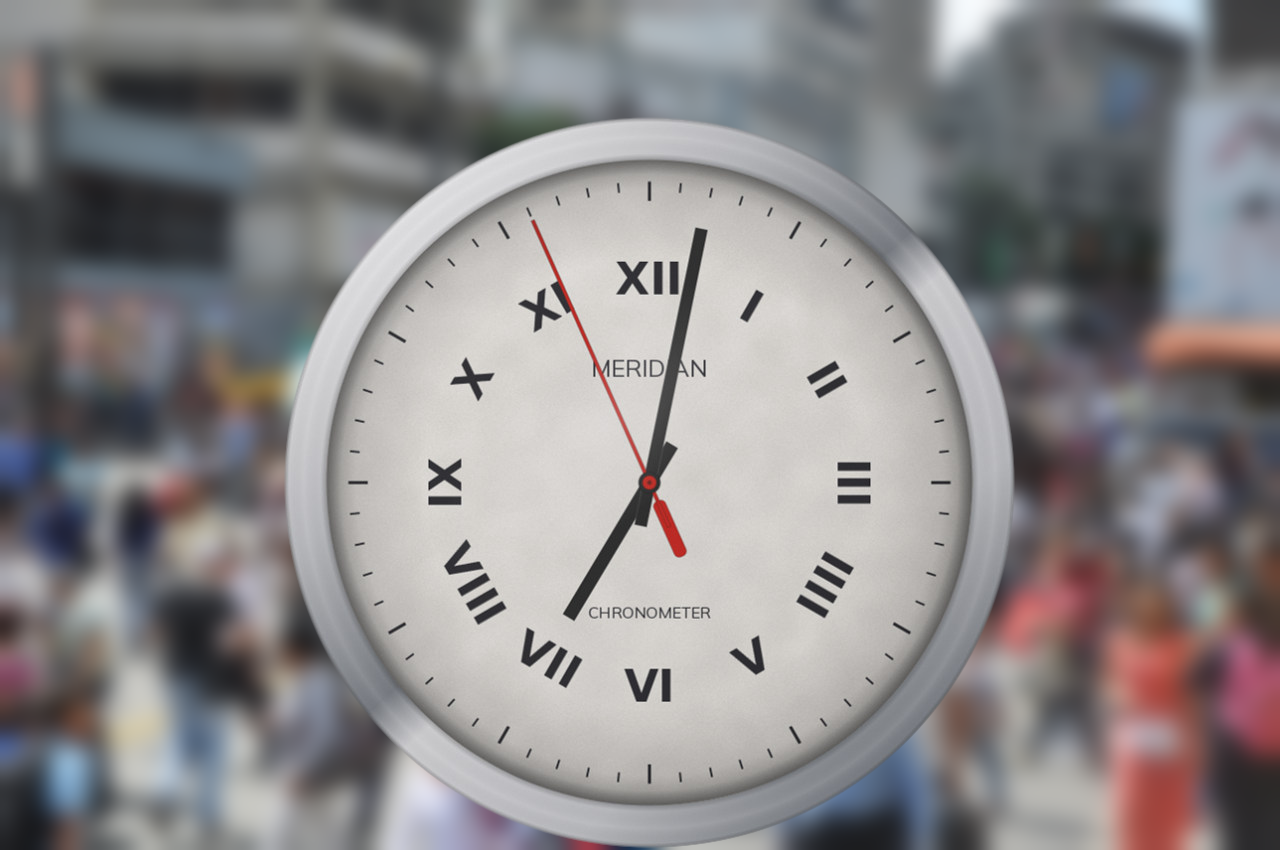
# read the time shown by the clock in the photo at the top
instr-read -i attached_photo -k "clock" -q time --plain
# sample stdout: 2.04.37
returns 7.01.56
